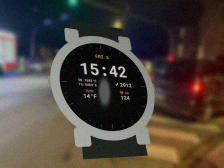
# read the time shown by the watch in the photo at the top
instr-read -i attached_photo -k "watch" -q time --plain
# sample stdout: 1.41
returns 15.42
